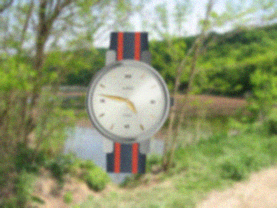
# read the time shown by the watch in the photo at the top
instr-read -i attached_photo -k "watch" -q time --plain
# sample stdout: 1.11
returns 4.47
